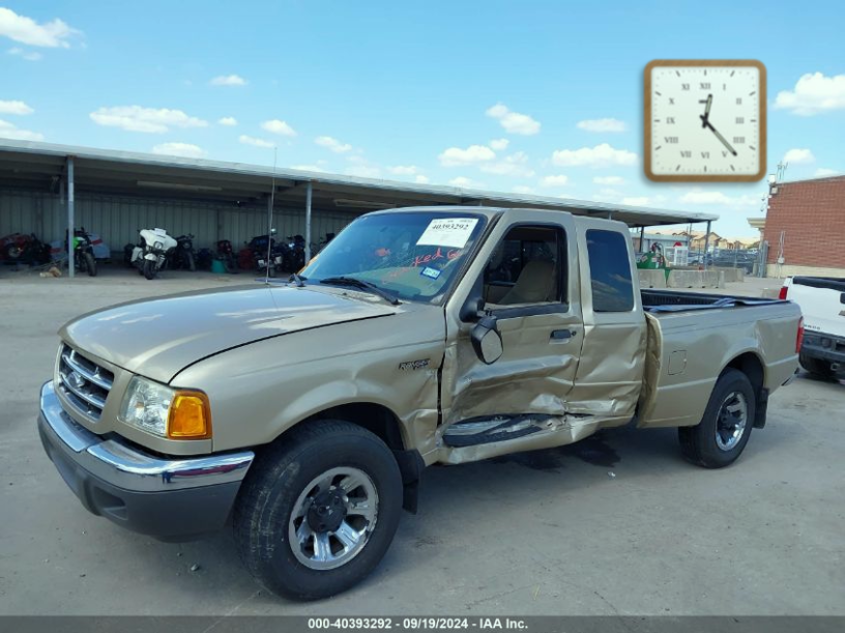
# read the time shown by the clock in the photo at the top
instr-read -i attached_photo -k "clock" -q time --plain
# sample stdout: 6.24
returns 12.23
